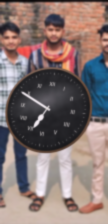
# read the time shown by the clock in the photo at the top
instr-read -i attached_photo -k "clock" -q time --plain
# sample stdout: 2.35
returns 6.49
